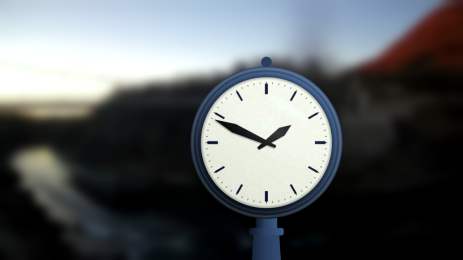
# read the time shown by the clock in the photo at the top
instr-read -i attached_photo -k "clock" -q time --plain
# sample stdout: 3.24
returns 1.49
